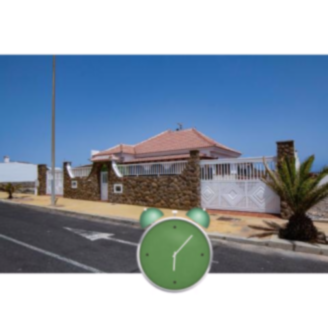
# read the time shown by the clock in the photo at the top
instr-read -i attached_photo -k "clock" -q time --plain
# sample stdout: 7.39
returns 6.07
